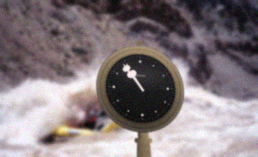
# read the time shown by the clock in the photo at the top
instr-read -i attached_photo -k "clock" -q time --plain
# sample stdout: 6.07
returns 10.54
